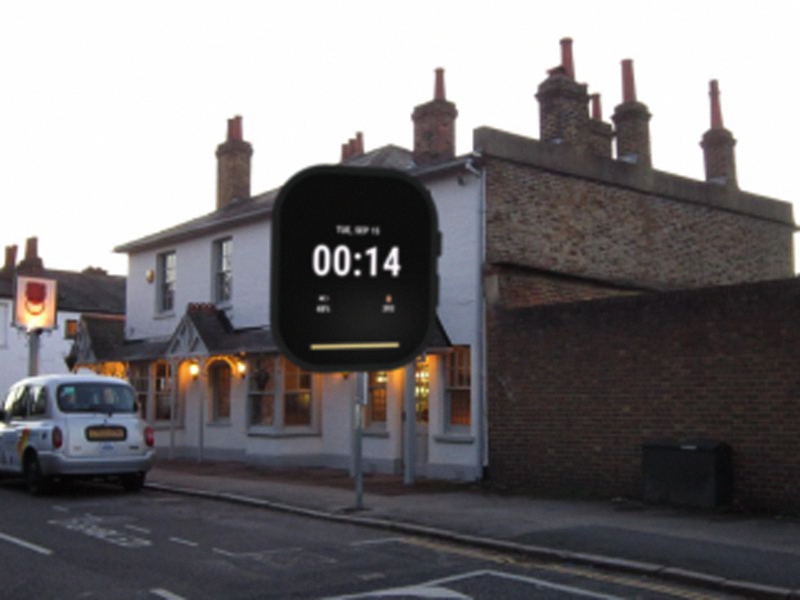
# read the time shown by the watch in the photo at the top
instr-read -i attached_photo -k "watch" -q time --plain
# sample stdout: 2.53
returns 0.14
